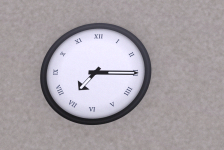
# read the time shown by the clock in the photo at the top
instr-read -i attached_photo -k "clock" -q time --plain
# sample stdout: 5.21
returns 7.15
